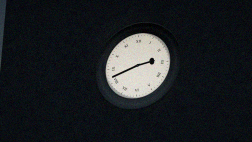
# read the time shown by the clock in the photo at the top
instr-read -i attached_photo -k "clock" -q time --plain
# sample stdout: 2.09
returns 2.42
